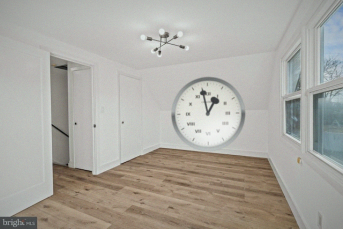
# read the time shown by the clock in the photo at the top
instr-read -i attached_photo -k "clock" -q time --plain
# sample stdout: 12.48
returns 12.58
